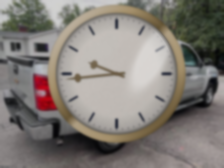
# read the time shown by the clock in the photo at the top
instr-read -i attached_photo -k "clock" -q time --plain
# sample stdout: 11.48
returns 9.44
